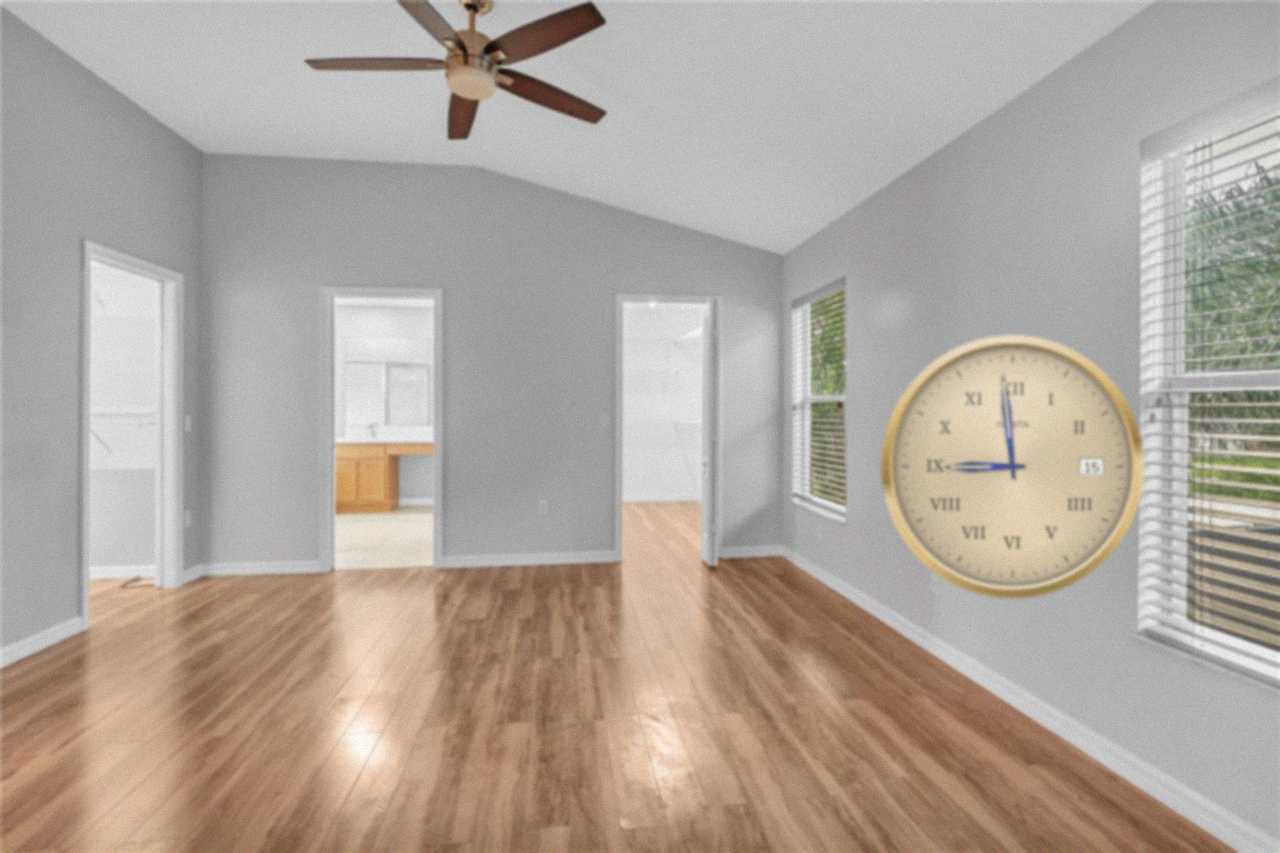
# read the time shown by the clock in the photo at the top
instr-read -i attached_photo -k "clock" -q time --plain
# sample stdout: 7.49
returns 8.59
